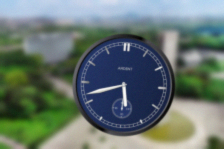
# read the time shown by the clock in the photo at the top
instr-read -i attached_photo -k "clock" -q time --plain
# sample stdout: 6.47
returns 5.42
